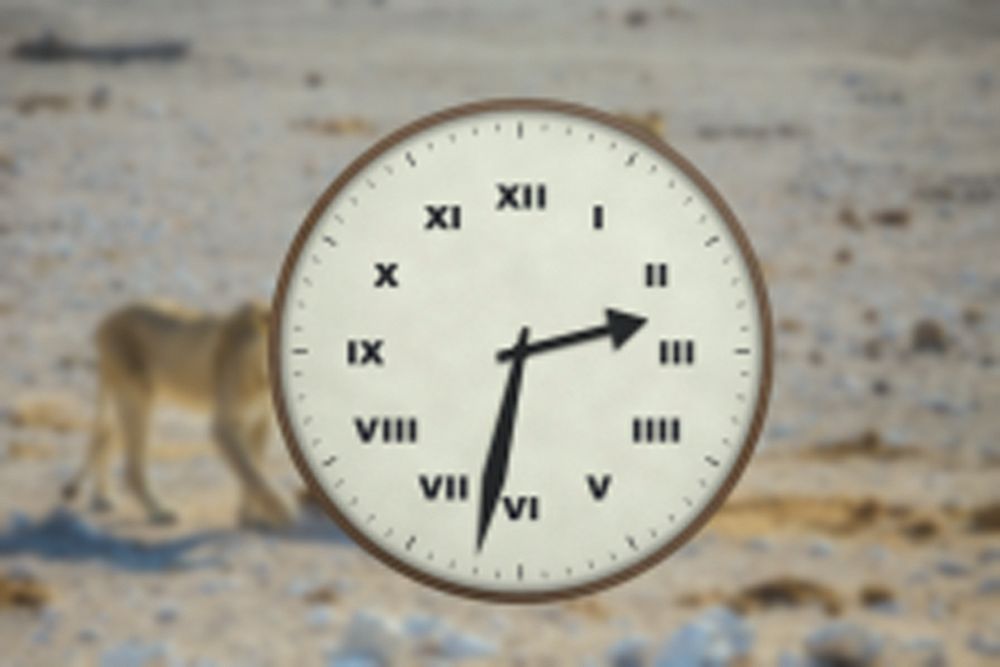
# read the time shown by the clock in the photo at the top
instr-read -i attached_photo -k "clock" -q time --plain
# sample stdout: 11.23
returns 2.32
